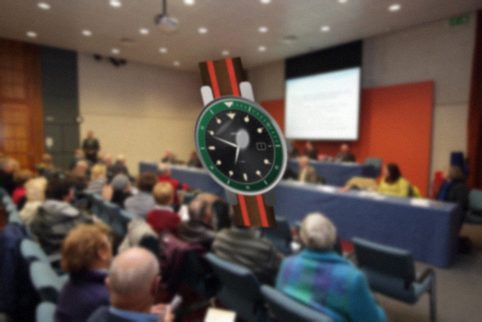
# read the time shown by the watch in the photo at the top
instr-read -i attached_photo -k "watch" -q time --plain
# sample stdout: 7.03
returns 6.49
